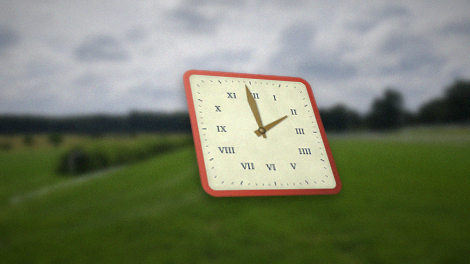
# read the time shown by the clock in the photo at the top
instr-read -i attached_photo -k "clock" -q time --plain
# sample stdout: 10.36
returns 1.59
